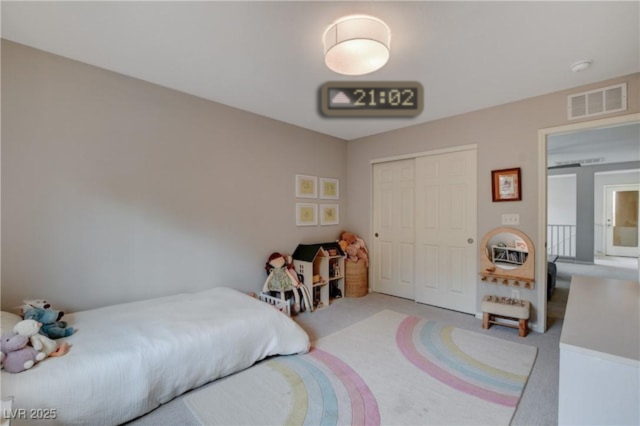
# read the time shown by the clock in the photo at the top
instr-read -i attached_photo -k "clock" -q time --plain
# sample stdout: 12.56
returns 21.02
